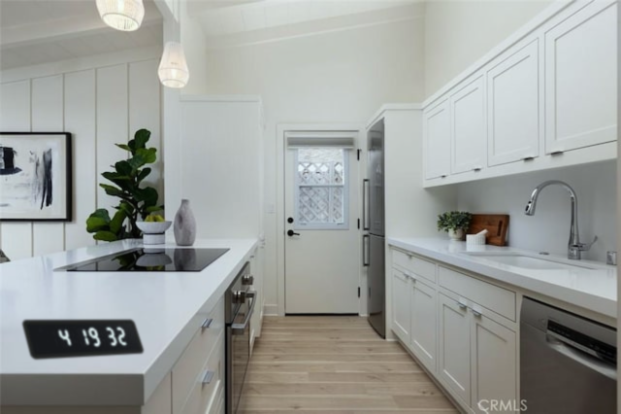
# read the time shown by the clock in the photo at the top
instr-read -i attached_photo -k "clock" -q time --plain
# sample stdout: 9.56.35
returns 4.19.32
